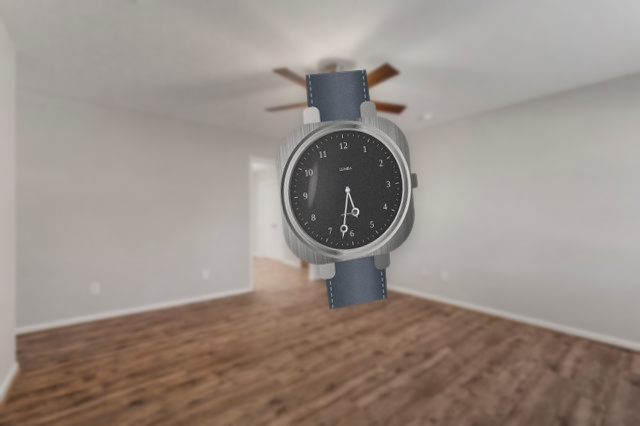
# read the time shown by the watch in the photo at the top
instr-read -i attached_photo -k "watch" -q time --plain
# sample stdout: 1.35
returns 5.32
